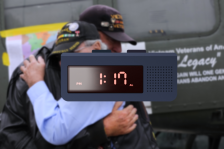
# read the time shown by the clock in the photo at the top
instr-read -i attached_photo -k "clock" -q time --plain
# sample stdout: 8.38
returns 1.17
